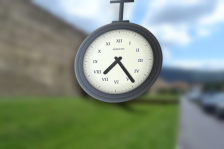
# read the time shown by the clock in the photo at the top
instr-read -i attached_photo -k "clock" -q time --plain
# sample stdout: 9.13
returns 7.24
